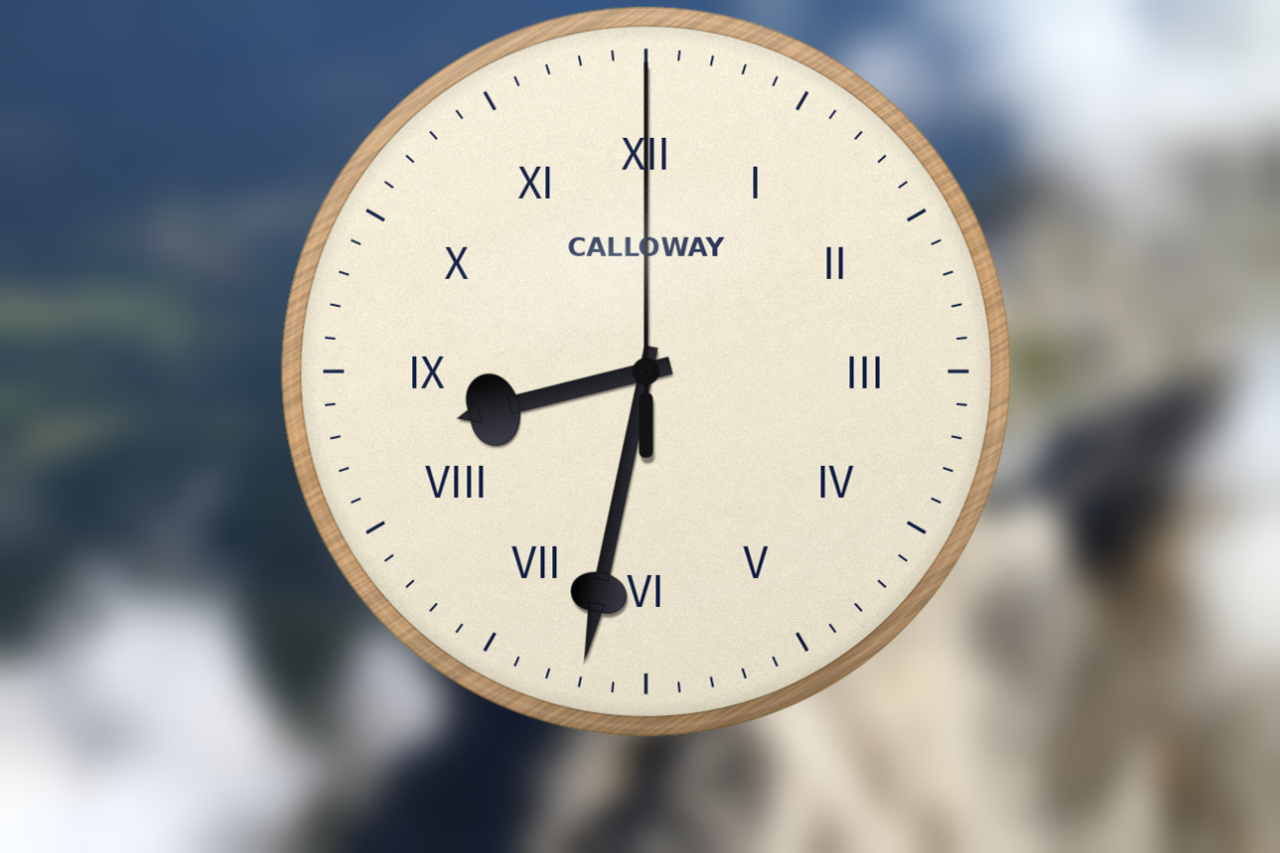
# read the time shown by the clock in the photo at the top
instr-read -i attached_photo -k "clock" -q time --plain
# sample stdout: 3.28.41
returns 8.32.00
